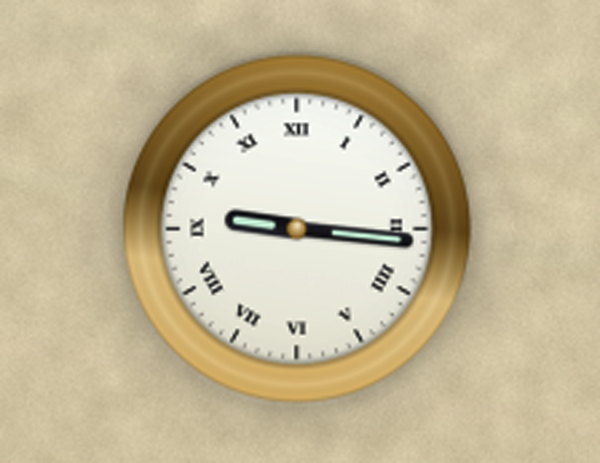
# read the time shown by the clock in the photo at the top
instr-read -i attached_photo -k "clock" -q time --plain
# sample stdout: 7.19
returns 9.16
